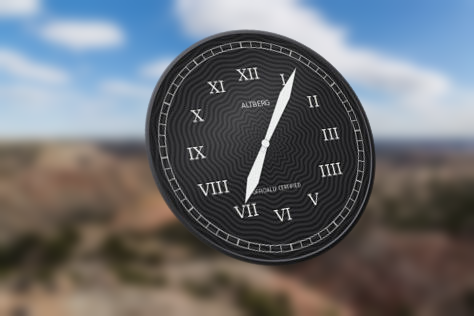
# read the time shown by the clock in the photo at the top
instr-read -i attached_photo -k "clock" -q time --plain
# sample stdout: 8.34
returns 7.06
